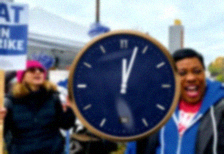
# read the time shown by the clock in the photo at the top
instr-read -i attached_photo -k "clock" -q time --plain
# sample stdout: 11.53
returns 12.03
